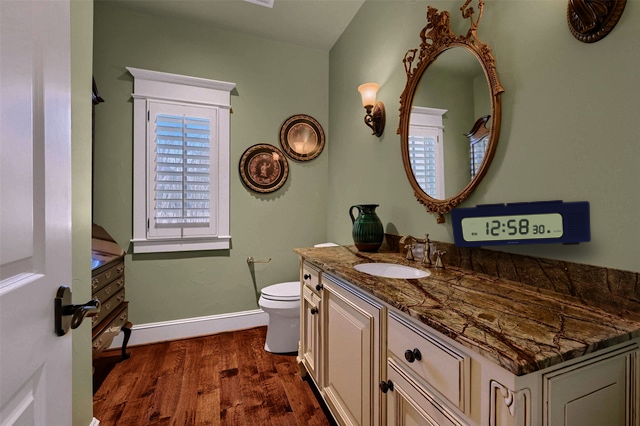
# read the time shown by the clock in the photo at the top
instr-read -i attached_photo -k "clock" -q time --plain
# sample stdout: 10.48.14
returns 12.58.30
